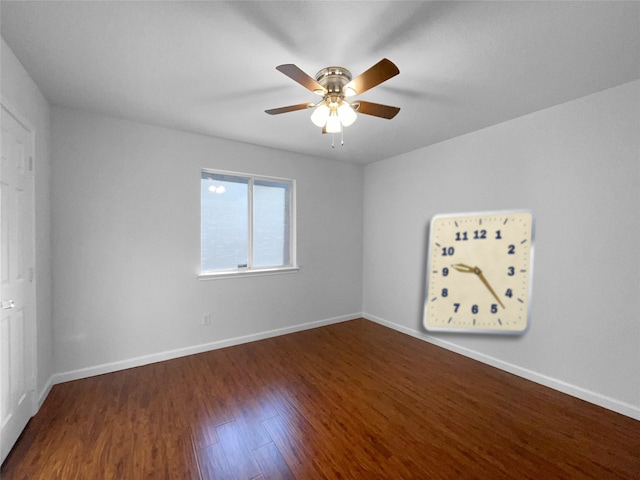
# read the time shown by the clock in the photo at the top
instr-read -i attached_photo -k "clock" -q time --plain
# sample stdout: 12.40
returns 9.23
